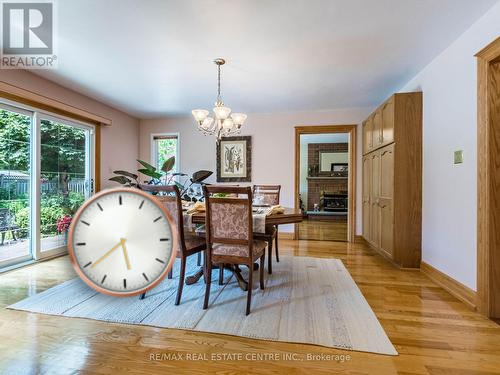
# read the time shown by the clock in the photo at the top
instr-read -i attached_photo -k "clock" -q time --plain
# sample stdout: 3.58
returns 5.39
